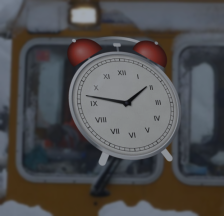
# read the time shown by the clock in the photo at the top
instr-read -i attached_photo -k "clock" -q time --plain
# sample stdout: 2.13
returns 1.47
